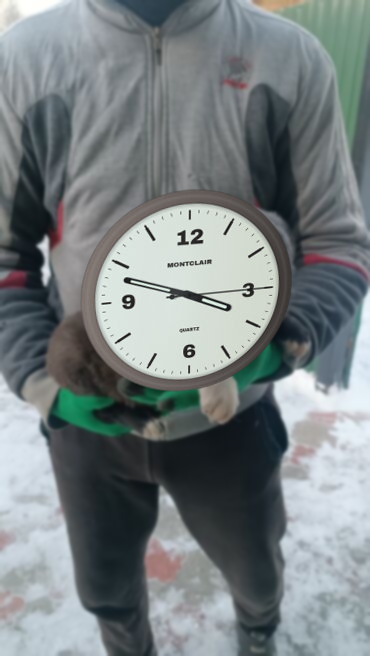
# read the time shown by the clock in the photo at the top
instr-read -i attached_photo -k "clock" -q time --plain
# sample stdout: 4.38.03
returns 3.48.15
